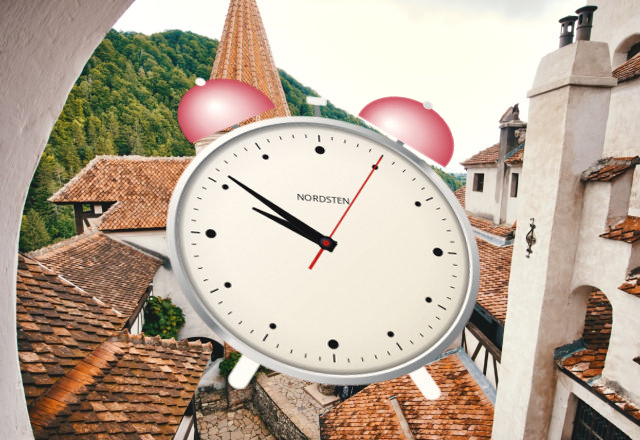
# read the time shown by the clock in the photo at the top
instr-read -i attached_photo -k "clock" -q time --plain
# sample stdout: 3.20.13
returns 9.51.05
